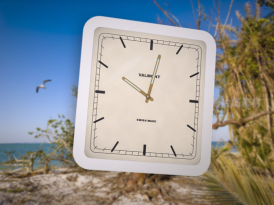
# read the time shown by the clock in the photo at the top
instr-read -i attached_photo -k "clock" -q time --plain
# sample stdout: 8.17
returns 10.02
